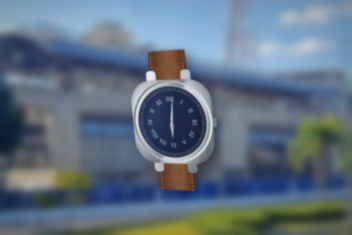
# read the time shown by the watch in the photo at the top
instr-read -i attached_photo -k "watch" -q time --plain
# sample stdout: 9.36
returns 6.01
